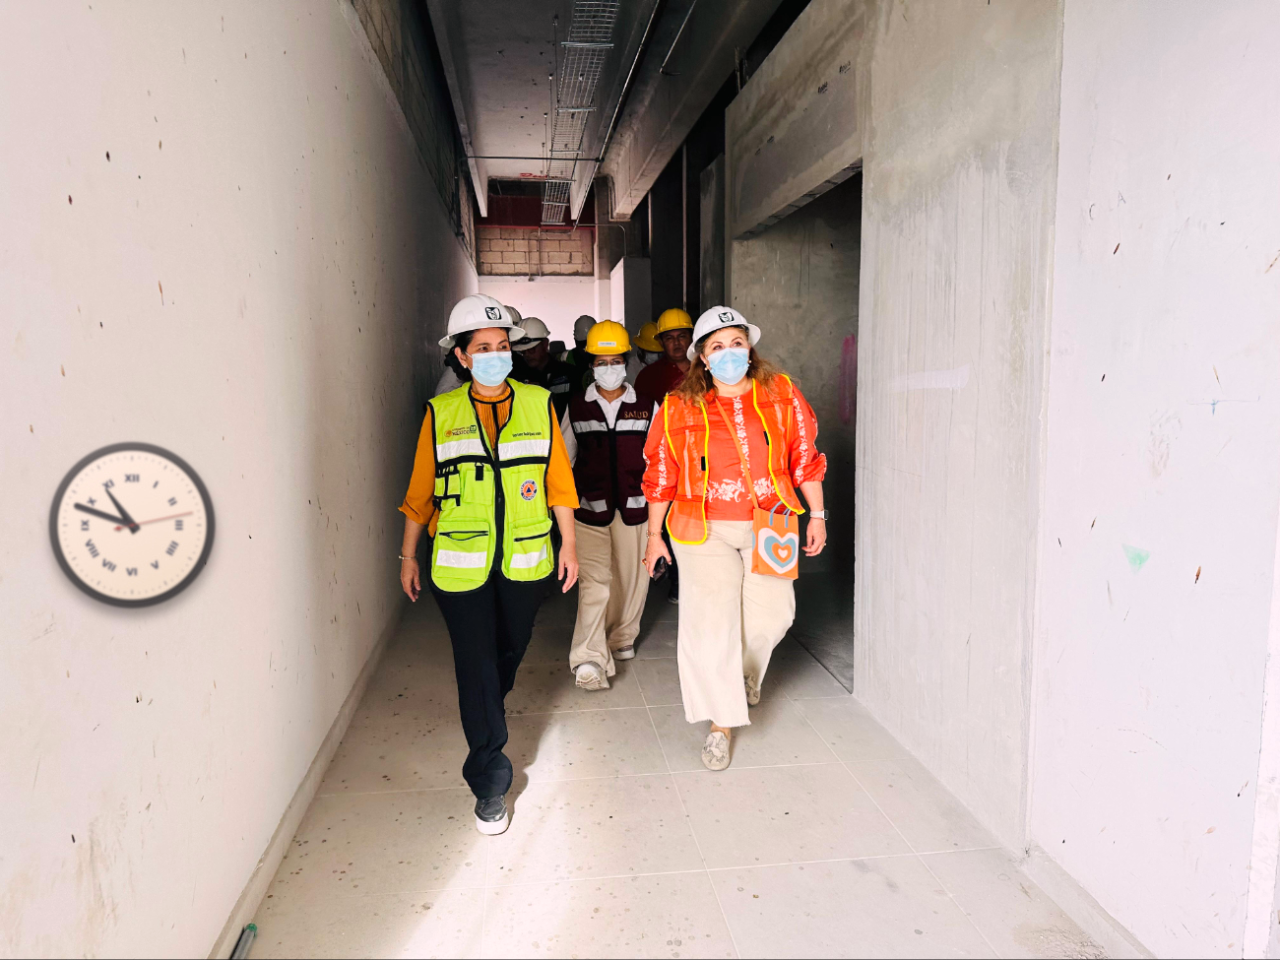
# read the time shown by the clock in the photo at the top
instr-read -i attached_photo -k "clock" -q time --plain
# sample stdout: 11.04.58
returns 10.48.13
